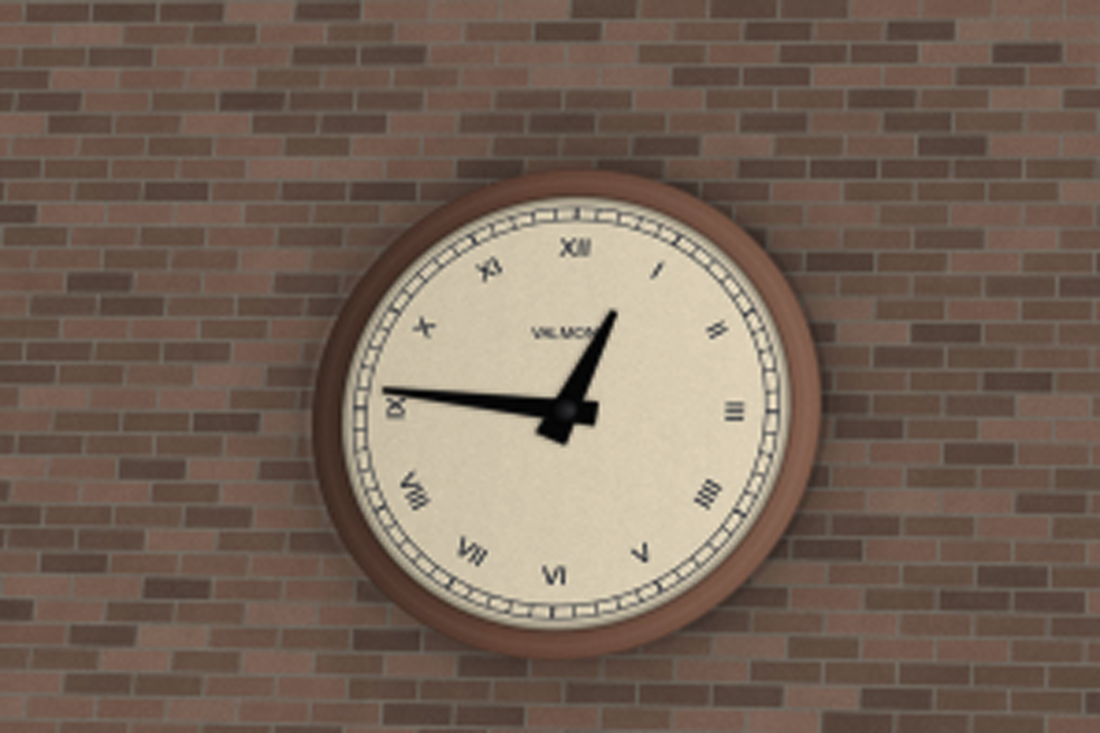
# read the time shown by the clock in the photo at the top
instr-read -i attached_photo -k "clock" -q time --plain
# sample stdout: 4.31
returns 12.46
